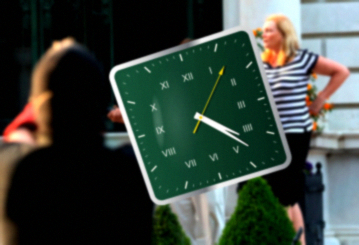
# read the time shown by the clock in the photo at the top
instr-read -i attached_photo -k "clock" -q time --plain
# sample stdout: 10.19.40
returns 4.23.07
